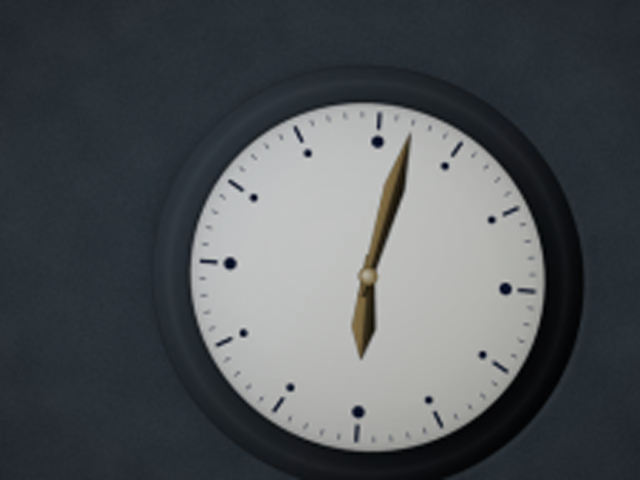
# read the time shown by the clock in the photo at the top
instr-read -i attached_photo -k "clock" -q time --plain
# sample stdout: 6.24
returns 6.02
